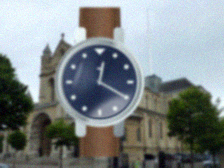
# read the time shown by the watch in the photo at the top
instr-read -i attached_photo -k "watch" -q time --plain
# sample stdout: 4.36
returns 12.20
